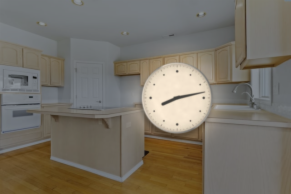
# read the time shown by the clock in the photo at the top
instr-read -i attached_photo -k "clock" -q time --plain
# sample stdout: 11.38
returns 8.13
